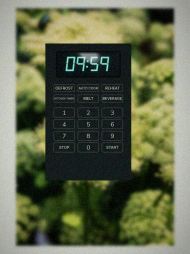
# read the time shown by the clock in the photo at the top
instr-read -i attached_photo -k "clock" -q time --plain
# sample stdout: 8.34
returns 9.59
